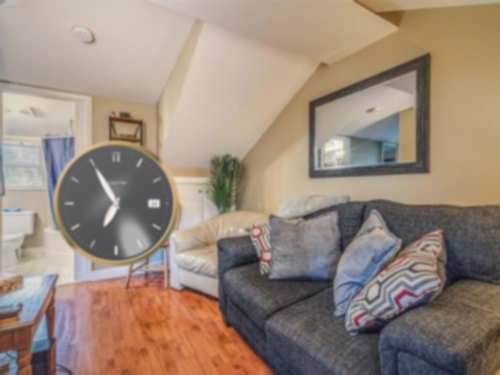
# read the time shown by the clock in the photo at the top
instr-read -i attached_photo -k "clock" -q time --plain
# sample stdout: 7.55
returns 6.55
